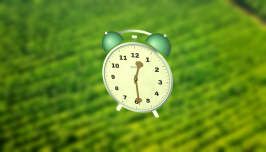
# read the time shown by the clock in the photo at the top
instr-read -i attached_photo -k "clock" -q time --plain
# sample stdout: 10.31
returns 12.29
